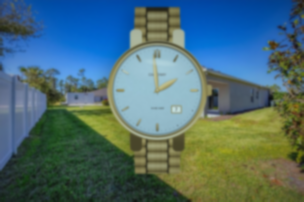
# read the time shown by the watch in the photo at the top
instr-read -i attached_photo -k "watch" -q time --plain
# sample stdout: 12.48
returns 1.59
